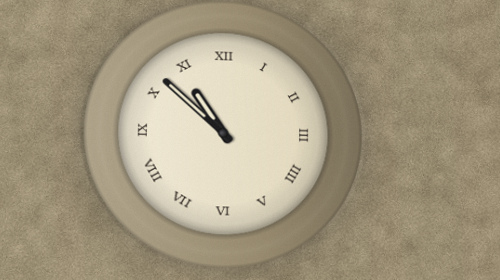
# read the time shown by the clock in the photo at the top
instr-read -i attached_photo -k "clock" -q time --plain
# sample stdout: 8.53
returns 10.52
